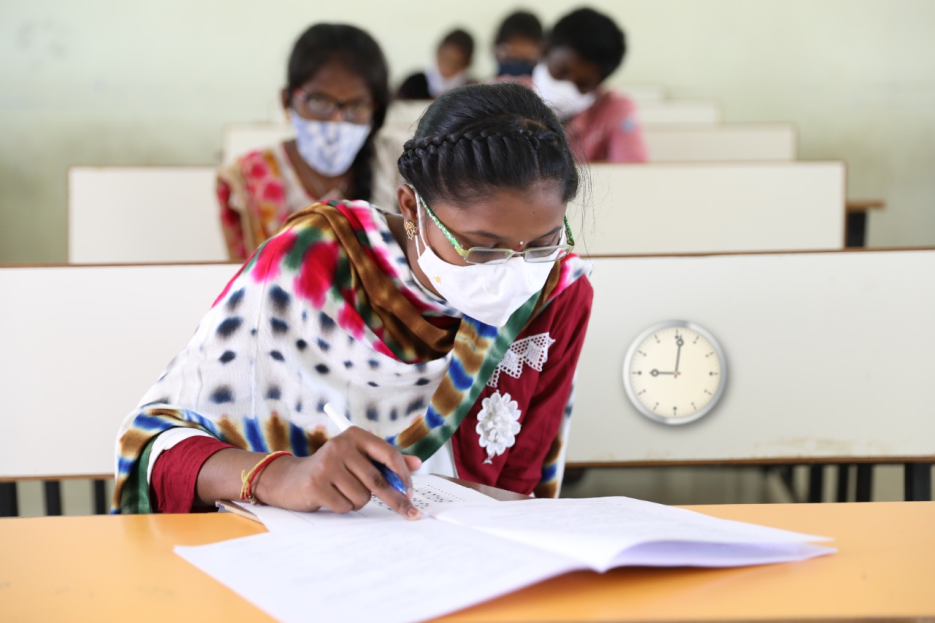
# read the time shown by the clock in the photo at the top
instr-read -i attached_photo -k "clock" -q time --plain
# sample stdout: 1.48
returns 9.01
